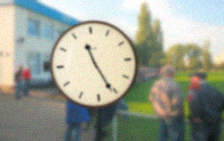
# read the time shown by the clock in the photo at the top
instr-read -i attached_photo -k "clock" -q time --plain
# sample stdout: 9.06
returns 11.26
